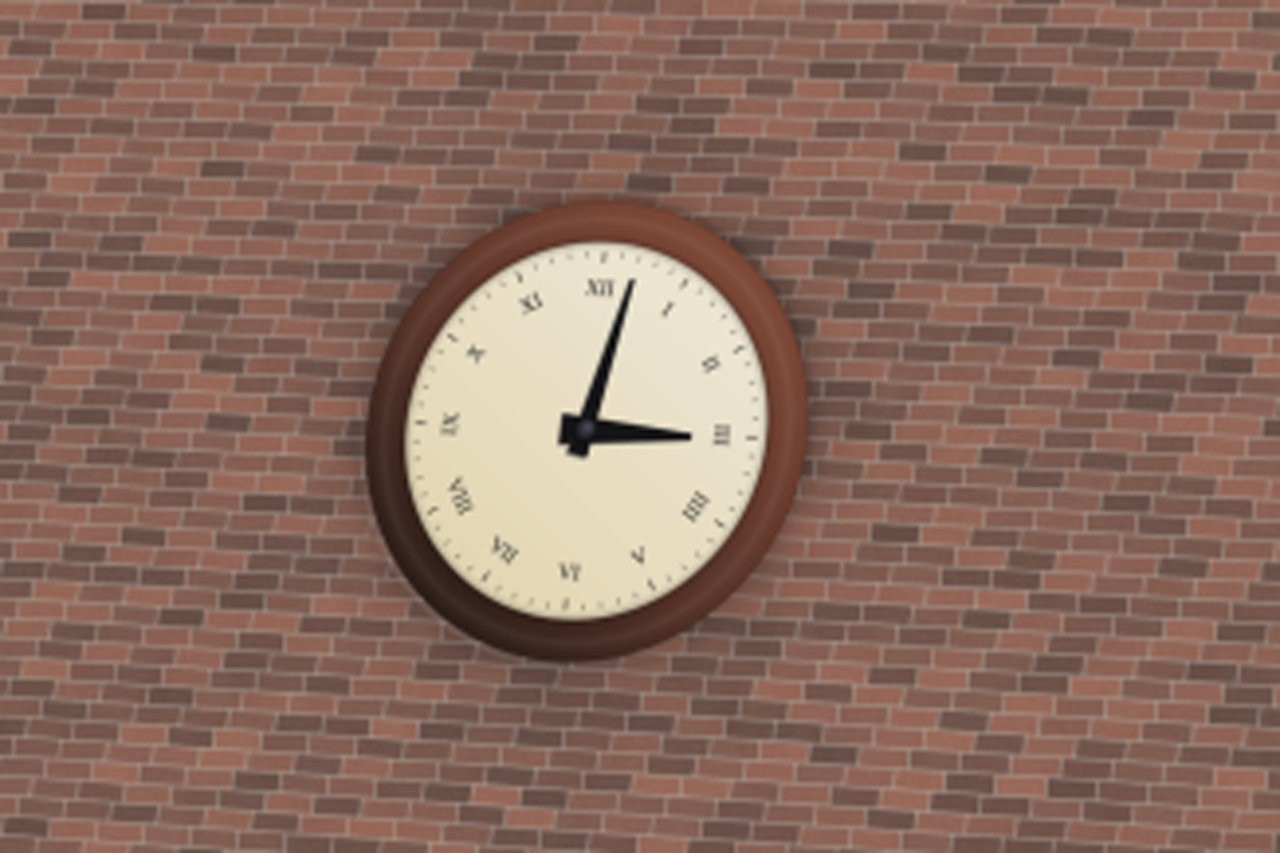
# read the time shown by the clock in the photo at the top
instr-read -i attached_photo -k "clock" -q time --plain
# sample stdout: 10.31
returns 3.02
